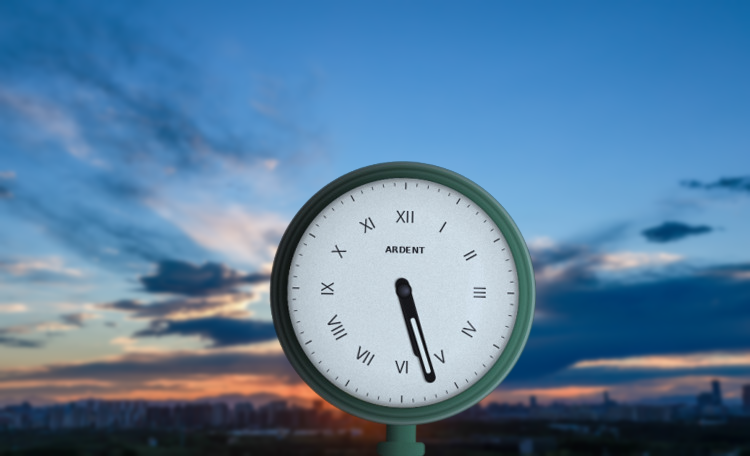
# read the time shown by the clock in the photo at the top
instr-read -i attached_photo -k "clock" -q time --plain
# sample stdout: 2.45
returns 5.27
